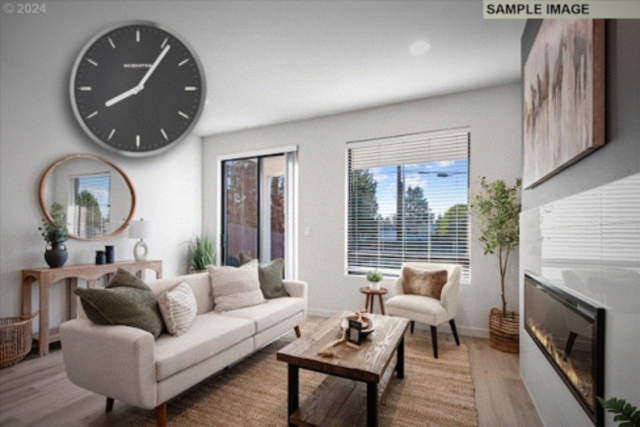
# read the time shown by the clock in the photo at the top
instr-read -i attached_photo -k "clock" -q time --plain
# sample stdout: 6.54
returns 8.06
